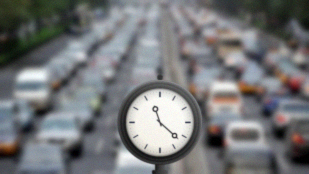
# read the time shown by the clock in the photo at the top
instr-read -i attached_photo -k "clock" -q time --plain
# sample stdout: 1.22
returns 11.22
